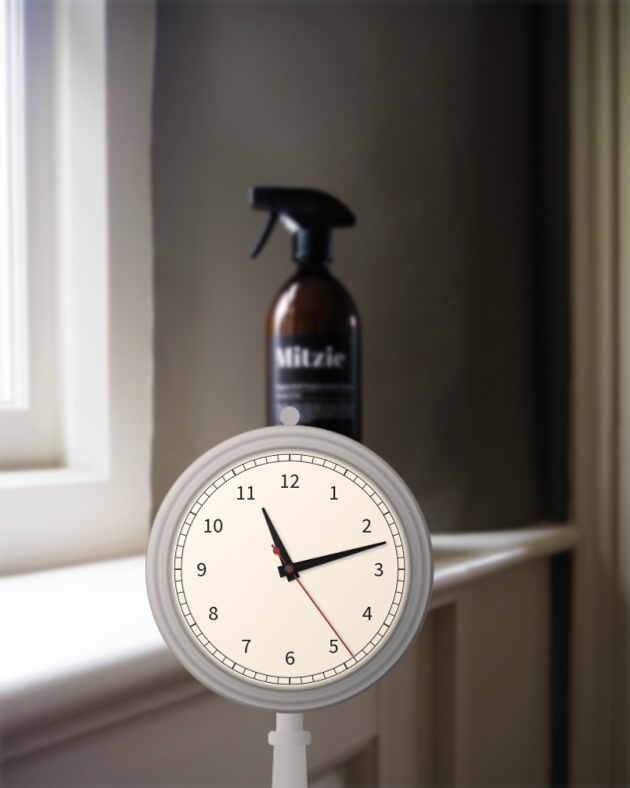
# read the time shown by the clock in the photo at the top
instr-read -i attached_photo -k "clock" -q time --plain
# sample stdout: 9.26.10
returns 11.12.24
